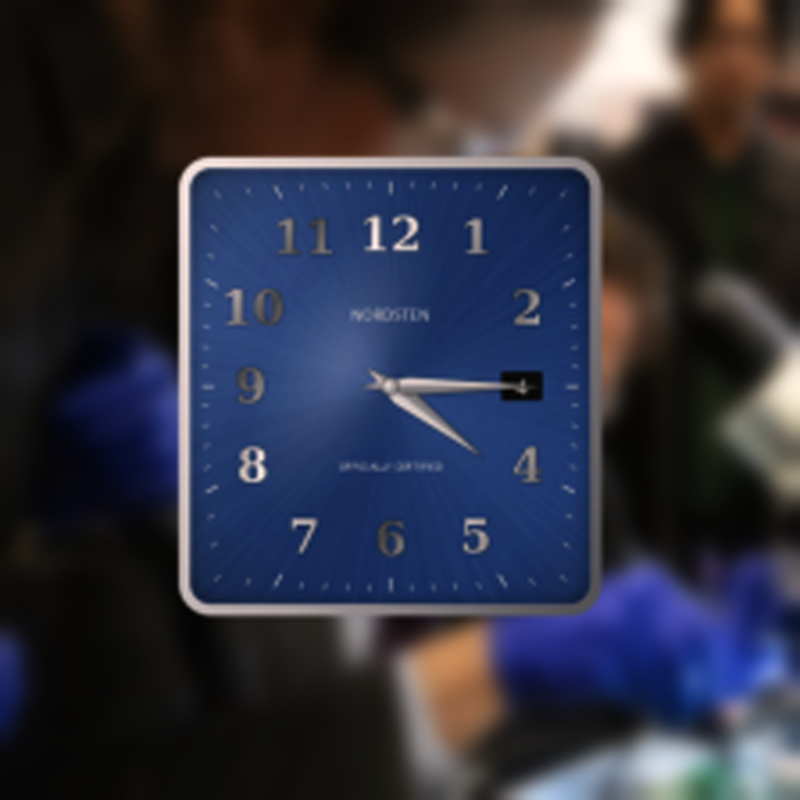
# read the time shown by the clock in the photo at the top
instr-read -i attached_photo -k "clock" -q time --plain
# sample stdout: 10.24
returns 4.15
